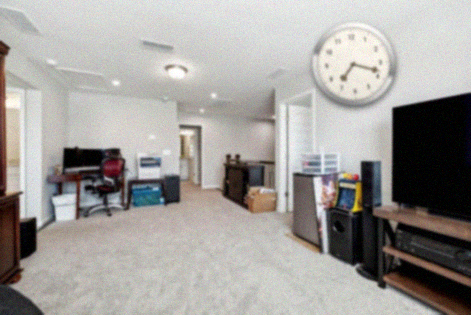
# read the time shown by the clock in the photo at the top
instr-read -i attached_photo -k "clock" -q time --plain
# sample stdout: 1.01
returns 7.18
